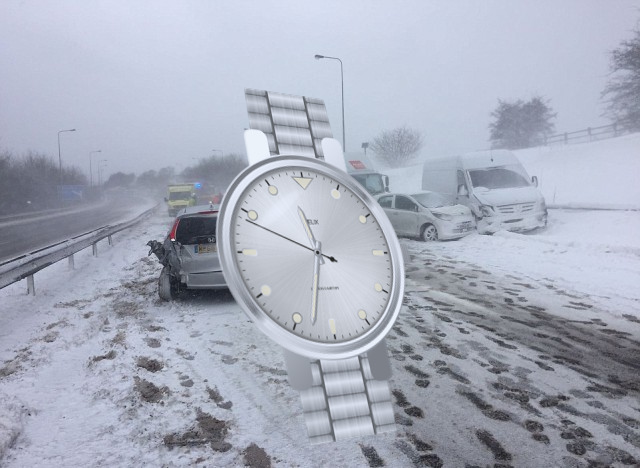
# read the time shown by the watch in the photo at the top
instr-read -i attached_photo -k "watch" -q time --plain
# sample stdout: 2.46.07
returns 11.32.49
